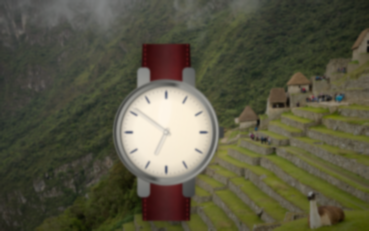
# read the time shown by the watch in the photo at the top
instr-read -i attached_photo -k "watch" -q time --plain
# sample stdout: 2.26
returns 6.51
